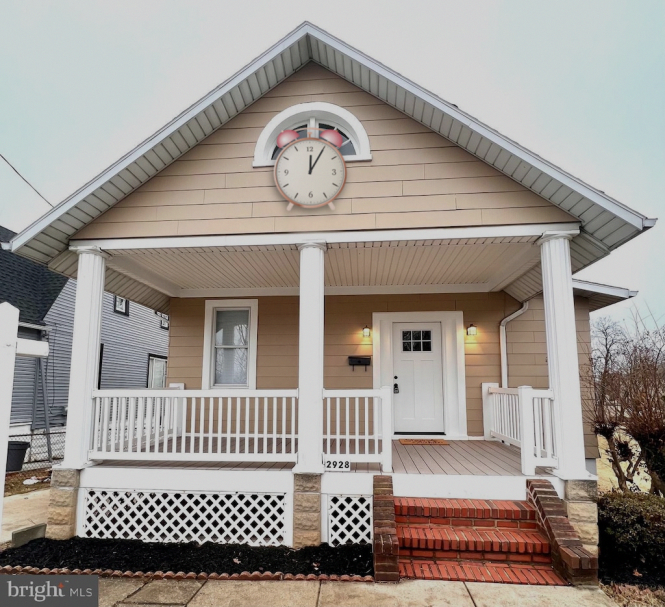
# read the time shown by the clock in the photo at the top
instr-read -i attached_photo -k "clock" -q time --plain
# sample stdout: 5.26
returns 12.05
